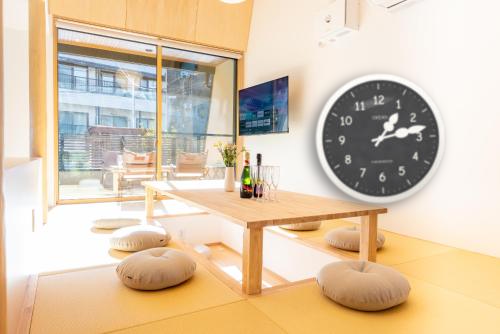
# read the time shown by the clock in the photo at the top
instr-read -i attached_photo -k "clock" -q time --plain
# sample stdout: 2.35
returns 1.13
